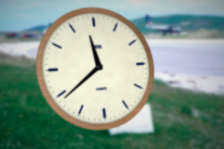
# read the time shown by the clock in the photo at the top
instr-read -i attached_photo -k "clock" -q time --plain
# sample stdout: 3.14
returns 11.39
